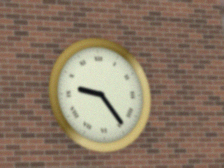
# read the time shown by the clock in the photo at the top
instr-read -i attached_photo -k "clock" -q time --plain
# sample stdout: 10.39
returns 9.24
